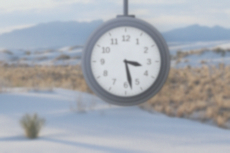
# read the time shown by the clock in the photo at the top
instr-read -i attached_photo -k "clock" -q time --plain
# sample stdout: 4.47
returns 3.28
